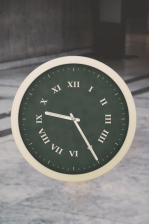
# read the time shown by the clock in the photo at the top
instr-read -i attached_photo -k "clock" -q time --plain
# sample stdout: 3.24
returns 9.25
